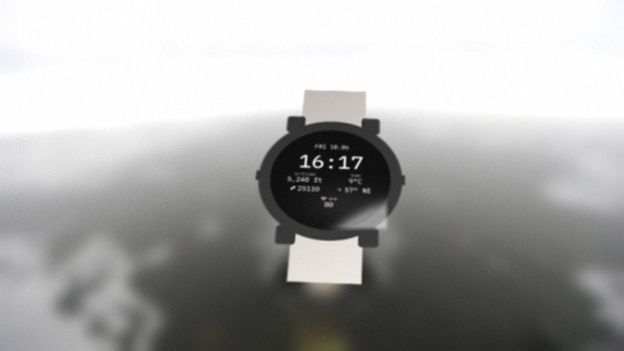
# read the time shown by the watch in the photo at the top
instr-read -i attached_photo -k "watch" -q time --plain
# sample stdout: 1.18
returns 16.17
